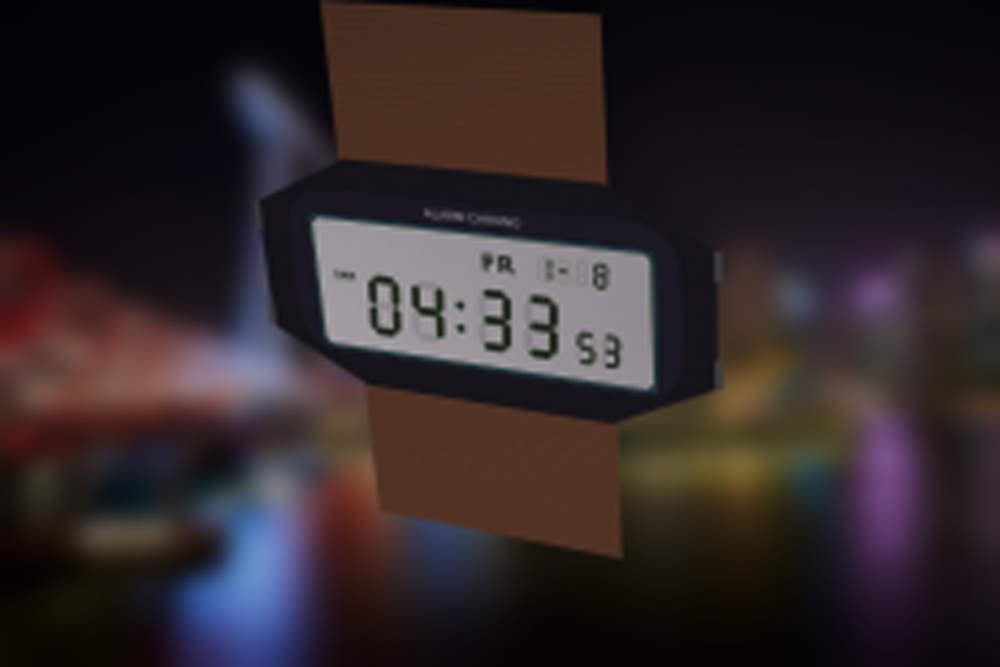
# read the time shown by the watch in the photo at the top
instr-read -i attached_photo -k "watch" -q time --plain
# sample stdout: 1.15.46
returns 4.33.53
